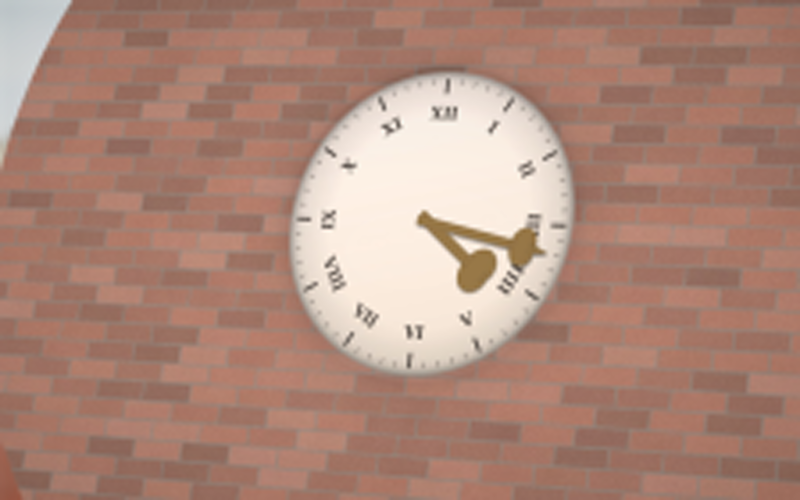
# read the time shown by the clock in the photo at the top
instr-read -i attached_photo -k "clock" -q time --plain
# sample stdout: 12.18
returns 4.17
